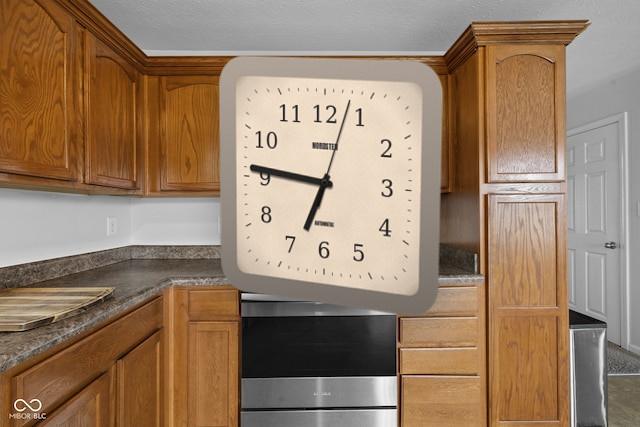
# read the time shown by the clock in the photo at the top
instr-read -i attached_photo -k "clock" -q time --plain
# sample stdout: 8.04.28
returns 6.46.03
